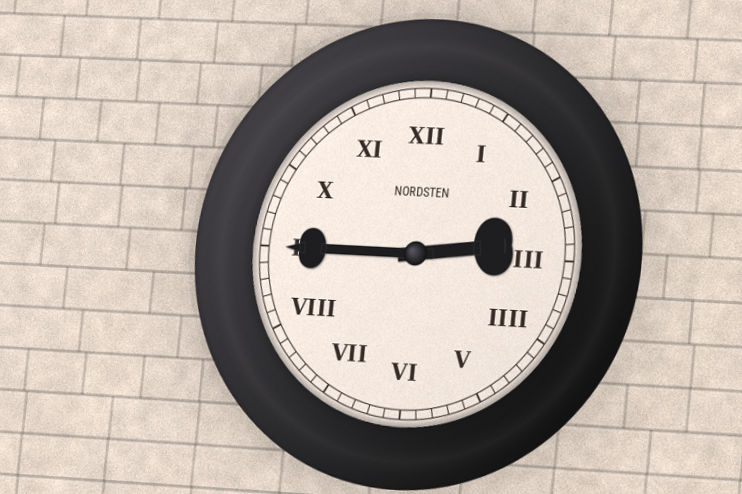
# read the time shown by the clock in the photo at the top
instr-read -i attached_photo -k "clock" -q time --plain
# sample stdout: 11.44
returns 2.45
